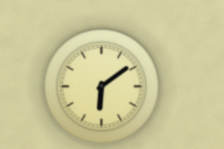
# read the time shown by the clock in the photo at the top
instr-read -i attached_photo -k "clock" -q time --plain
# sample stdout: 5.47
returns 6.09
